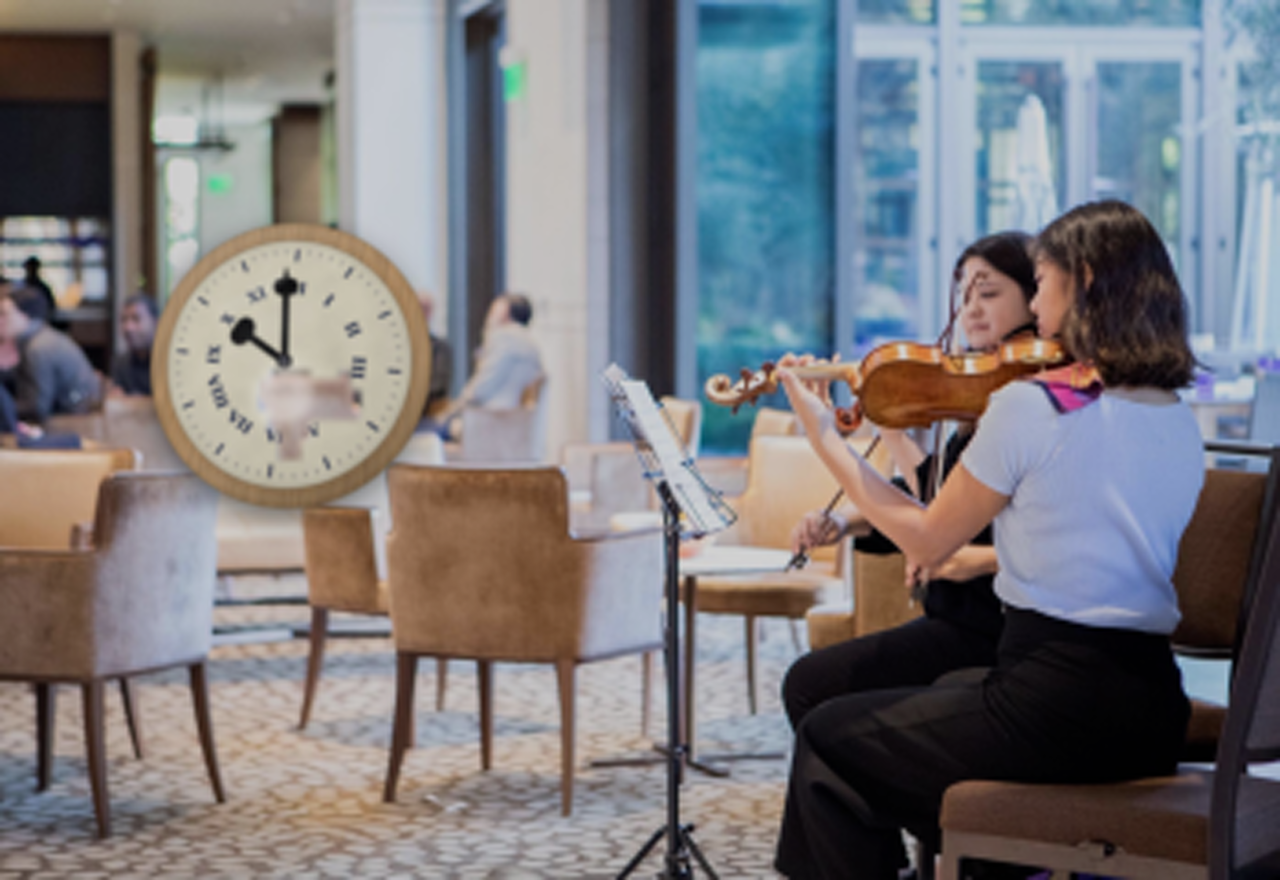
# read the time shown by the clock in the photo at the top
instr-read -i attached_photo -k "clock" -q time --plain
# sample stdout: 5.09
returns 9.59
